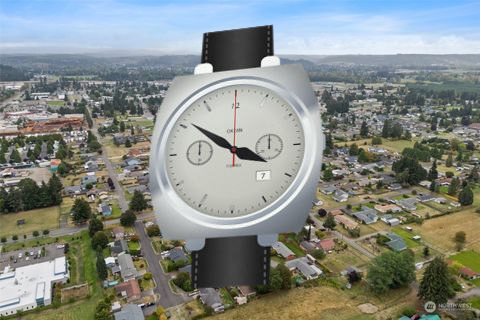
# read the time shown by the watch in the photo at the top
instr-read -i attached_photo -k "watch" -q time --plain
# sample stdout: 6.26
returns 3.51
